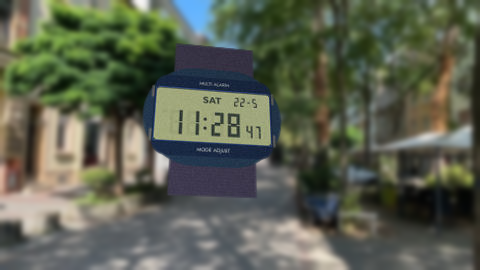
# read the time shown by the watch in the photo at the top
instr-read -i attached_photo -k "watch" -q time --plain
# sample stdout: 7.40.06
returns 11.28.47
